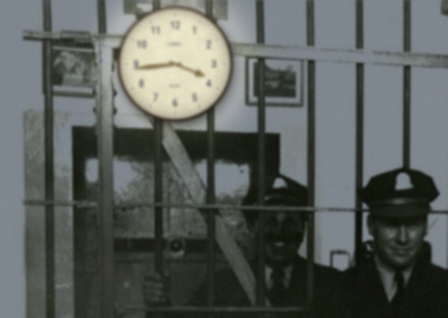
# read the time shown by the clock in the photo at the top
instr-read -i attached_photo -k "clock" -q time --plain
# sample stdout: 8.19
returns 3.44
